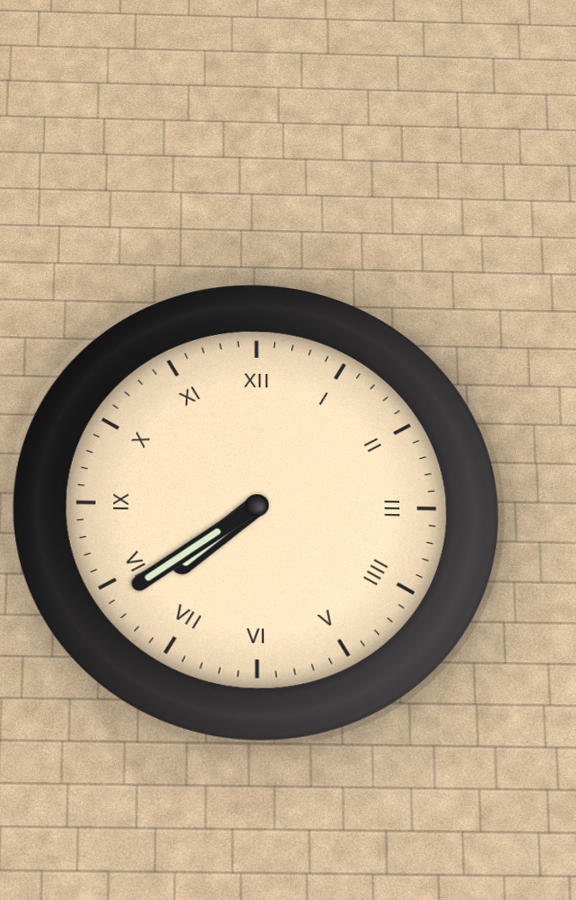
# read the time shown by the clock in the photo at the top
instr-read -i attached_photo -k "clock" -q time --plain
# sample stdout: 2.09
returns 7.39
